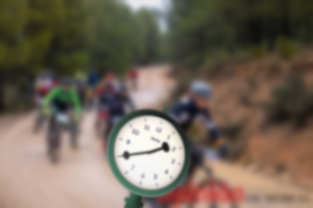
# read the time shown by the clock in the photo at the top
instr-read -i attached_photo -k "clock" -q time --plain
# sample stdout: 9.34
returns 1.40
